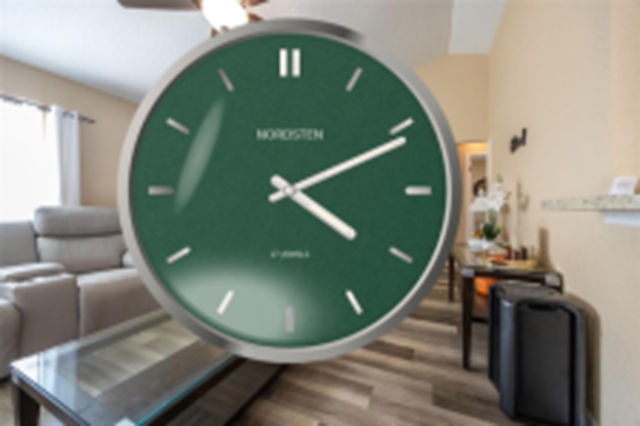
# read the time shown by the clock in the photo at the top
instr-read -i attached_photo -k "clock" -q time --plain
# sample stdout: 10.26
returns 4.11
